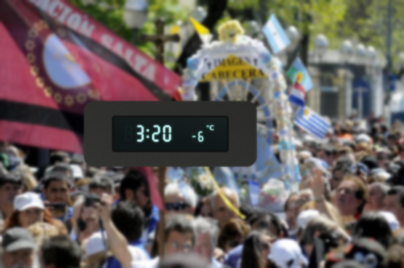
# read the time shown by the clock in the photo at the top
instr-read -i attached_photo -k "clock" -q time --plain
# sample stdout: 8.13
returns 3.20
